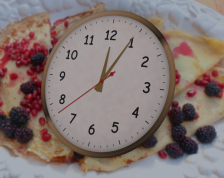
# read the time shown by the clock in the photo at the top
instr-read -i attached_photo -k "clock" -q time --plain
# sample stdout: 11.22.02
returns 12.04.38
